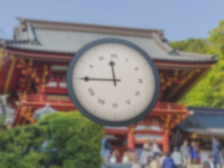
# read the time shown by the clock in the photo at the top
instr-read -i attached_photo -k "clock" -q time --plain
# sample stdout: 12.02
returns 11.45
